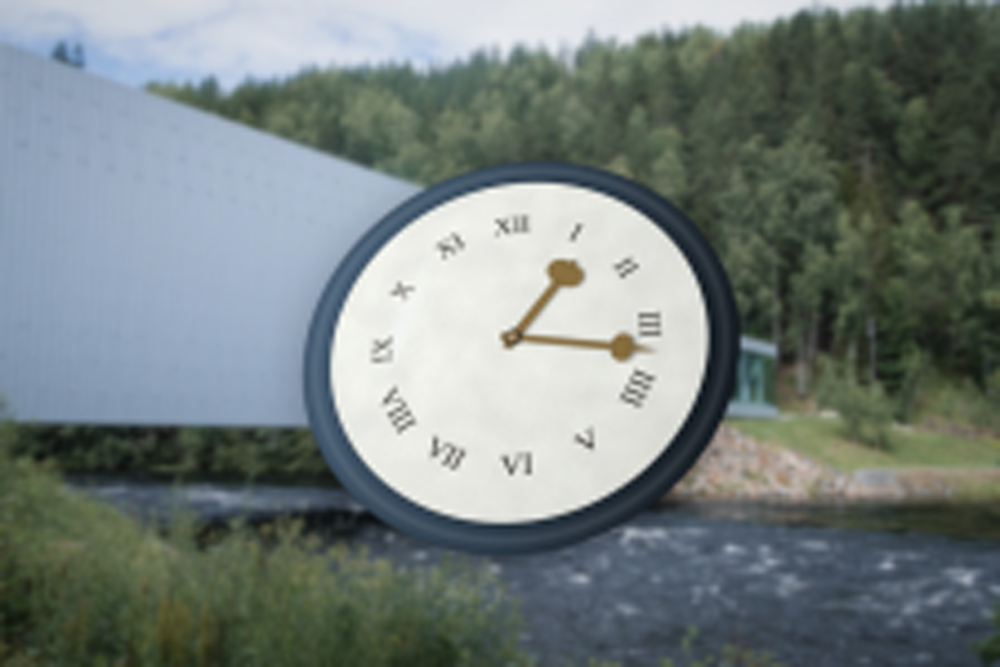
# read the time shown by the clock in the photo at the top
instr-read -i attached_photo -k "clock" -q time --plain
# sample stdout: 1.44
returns 1.17
